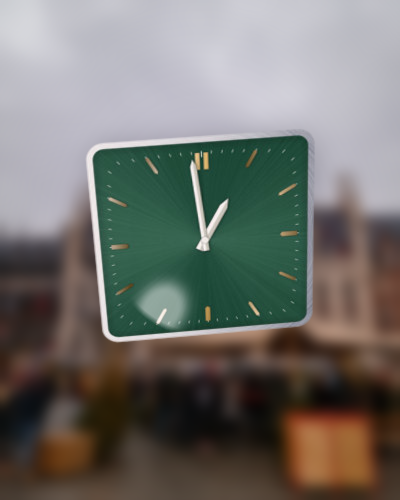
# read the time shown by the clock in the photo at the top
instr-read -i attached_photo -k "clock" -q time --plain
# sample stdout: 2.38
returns 12.59
